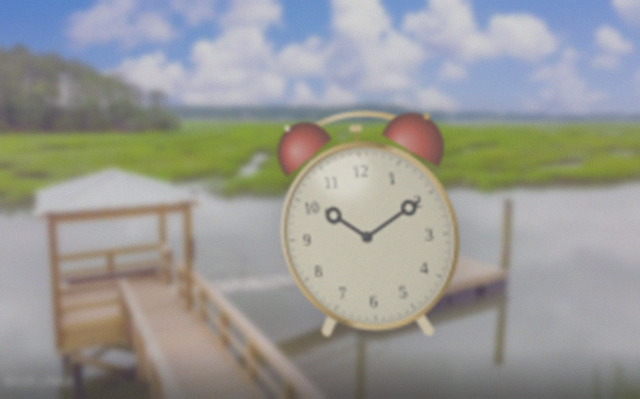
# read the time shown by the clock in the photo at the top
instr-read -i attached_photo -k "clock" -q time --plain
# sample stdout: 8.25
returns 10.10
